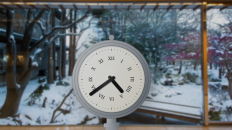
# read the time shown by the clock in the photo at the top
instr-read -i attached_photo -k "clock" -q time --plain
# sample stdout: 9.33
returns 4.39
